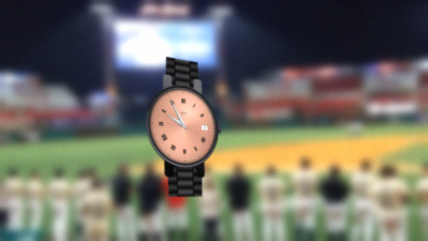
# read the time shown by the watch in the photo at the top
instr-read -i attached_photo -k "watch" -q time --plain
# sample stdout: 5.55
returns 9.55
